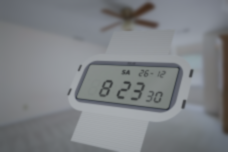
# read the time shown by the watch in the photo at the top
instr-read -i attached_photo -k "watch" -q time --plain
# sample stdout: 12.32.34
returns 8.23.30
